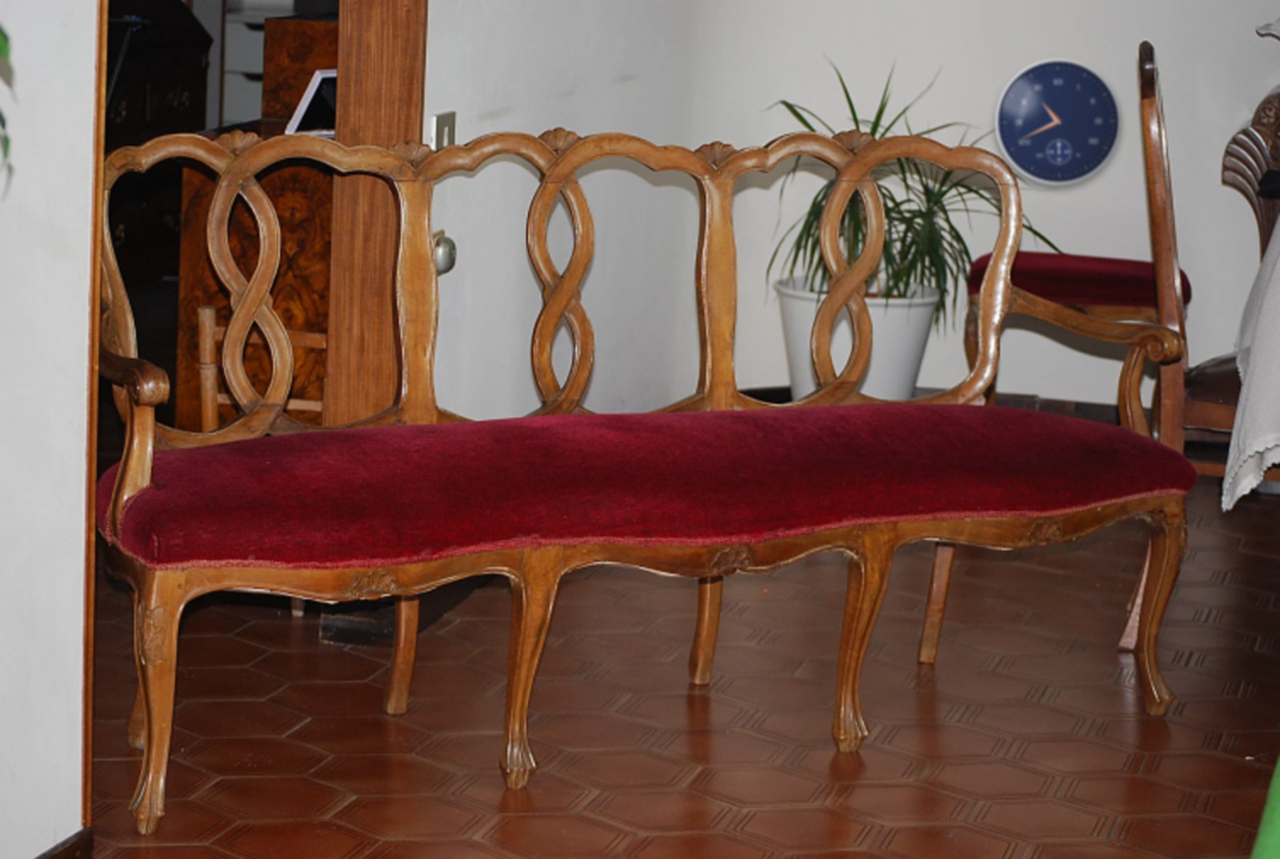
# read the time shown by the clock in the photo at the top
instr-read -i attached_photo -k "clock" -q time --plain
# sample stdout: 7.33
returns 10.41
